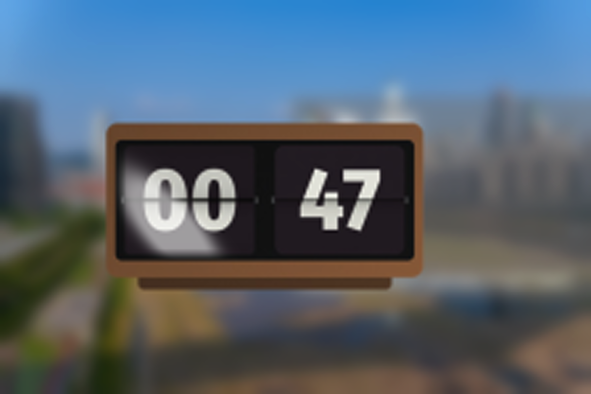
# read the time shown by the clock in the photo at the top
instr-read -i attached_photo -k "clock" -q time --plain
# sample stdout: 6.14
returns 0.47
